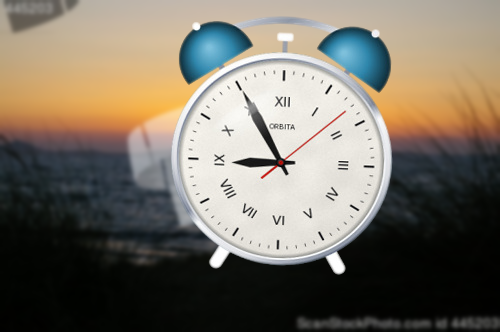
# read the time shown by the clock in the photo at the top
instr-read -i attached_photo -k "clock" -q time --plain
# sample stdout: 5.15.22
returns 8.55.08
